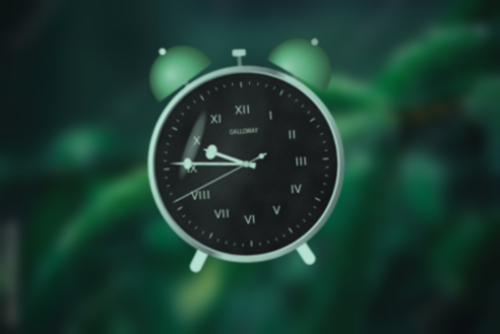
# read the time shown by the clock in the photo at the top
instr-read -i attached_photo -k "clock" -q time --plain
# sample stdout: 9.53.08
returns 9.45.41
